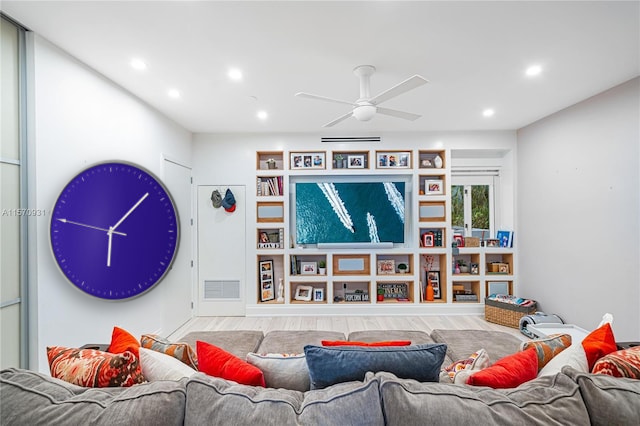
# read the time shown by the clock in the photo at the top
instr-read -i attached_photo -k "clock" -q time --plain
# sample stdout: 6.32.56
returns 6.07.47
